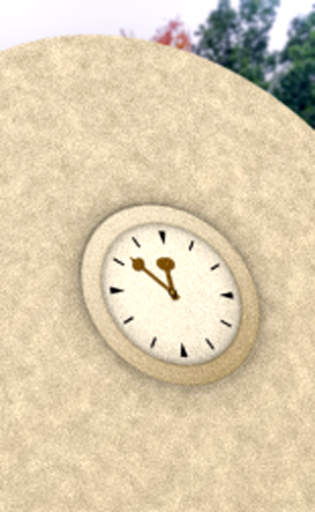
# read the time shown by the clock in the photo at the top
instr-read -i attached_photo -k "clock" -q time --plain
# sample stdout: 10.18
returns 11.52
